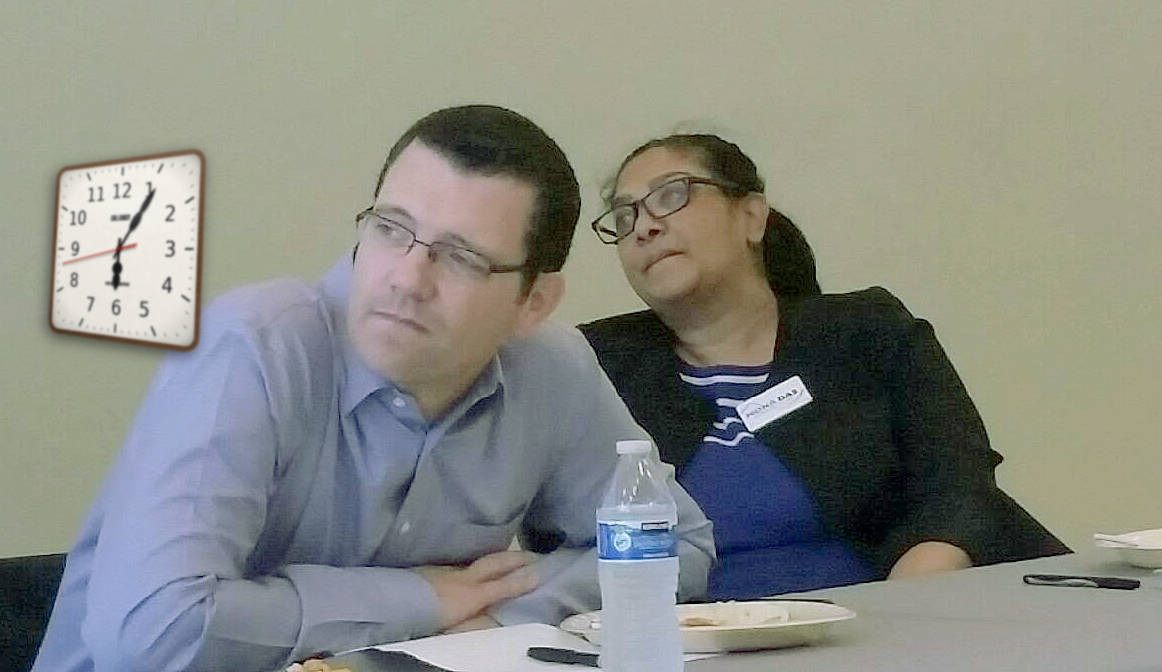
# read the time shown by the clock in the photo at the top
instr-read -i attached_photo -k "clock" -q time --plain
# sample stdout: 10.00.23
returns 6.05.43
